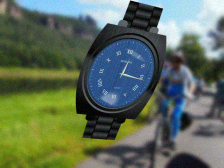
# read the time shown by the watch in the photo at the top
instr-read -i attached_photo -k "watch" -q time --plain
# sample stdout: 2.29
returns 12.16
